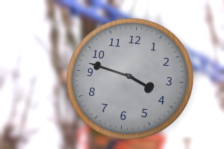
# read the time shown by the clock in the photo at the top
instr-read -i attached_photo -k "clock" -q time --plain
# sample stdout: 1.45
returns 3.47
